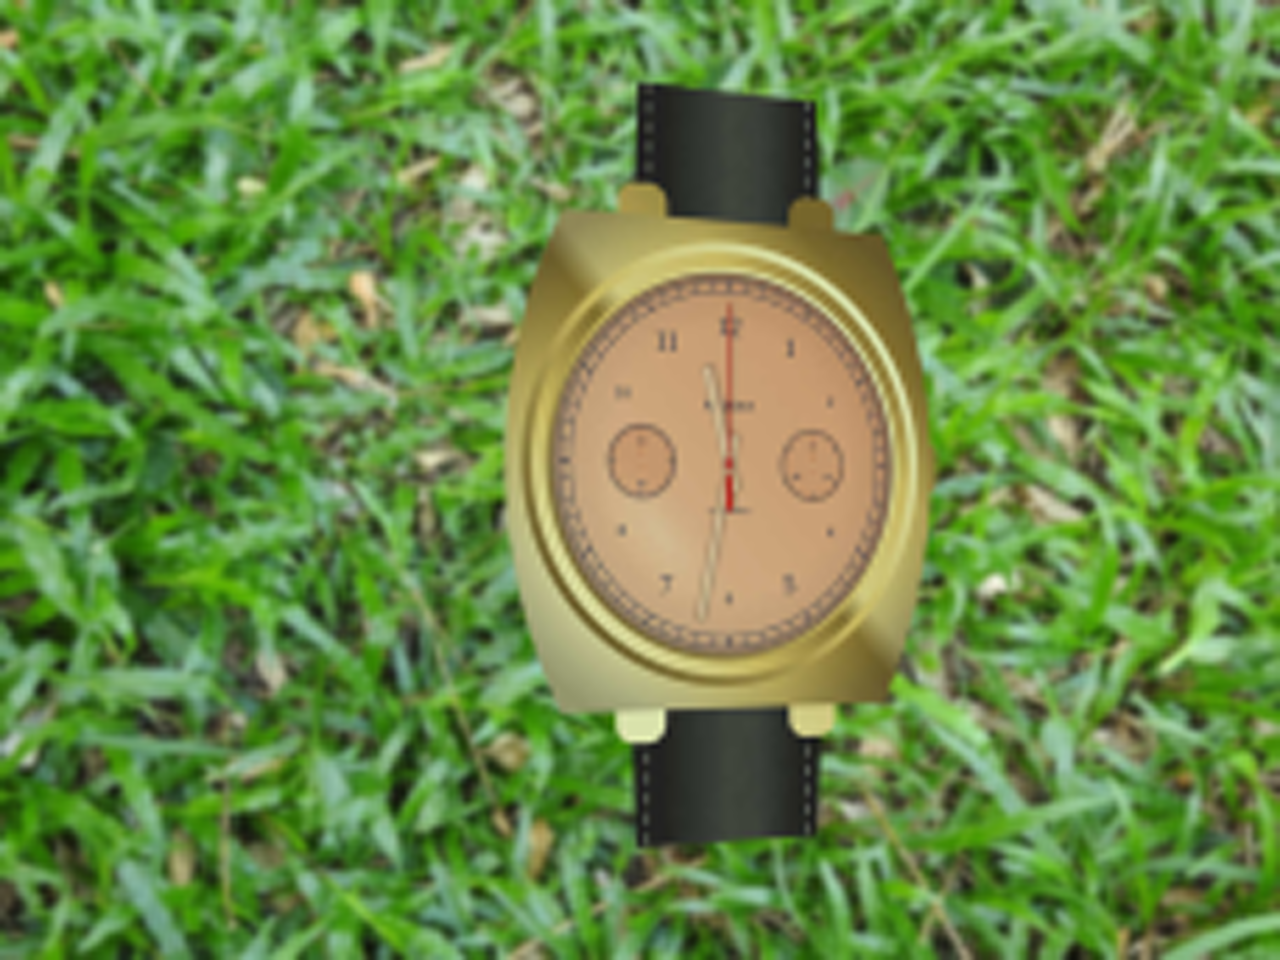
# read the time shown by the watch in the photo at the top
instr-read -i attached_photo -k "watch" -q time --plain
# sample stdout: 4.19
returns 11.32
